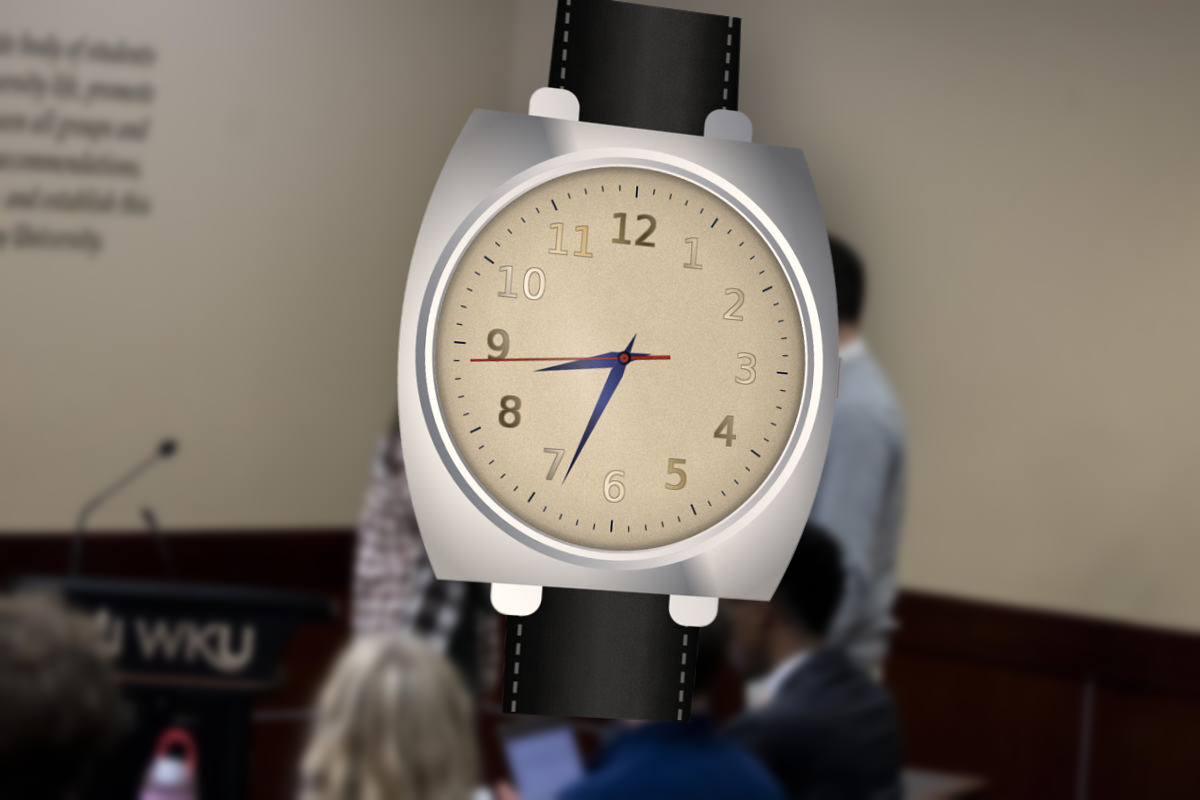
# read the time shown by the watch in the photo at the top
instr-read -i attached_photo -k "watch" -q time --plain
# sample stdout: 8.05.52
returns 8.33.44
